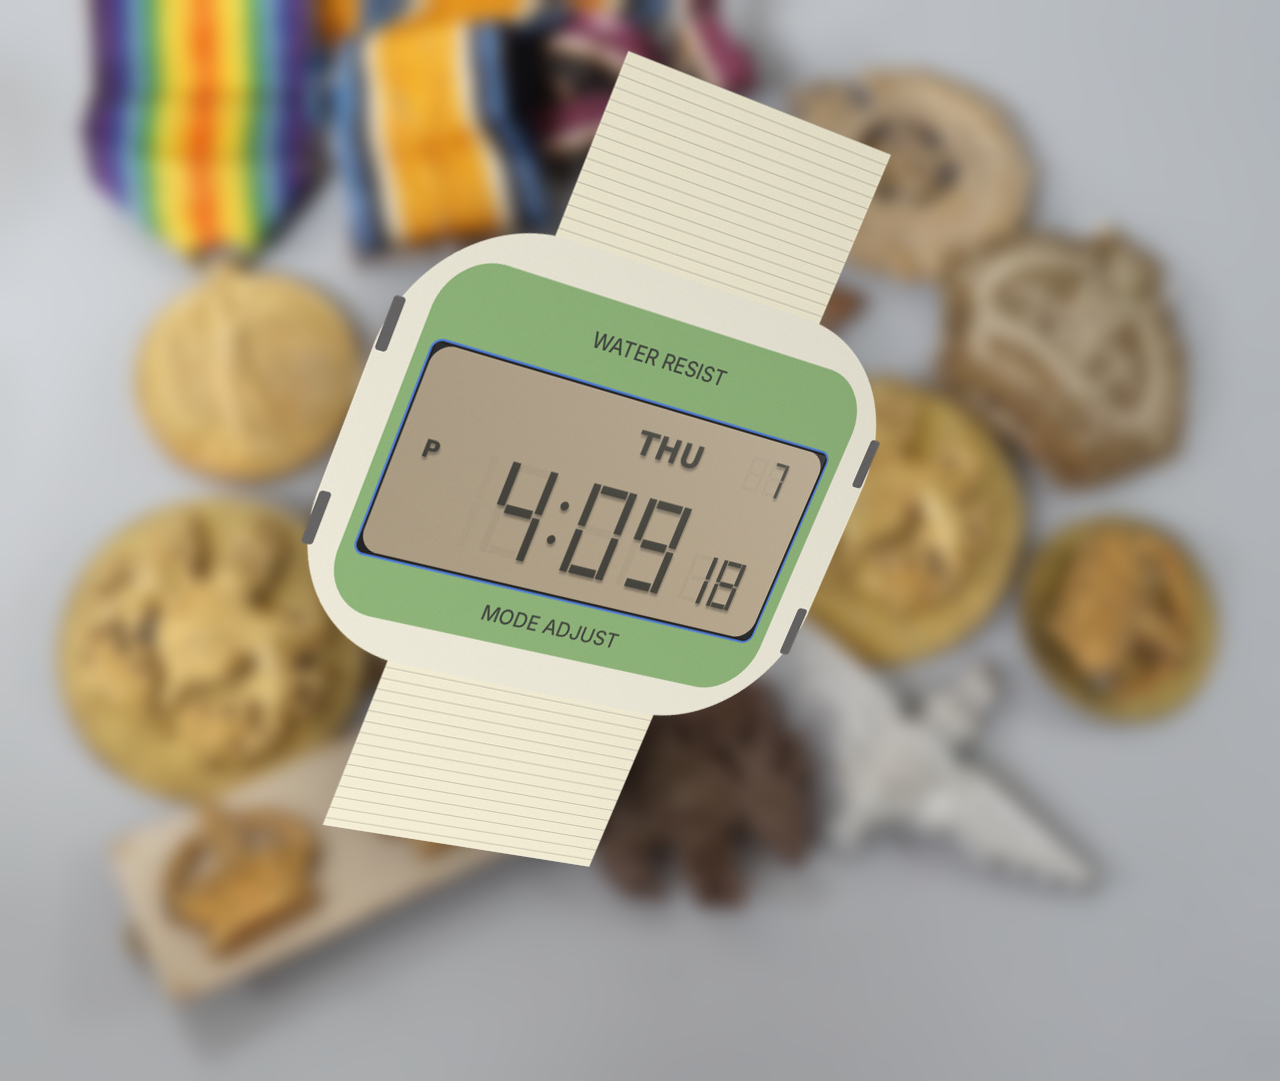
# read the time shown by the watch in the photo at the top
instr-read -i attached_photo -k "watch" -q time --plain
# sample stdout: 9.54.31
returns 4.09.18
